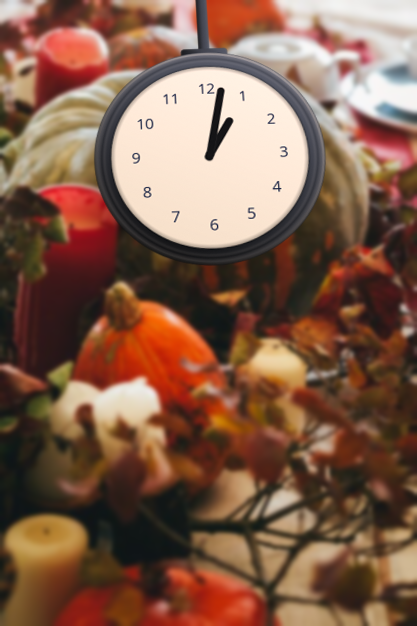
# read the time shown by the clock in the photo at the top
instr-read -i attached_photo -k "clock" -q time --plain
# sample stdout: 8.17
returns 1.02
